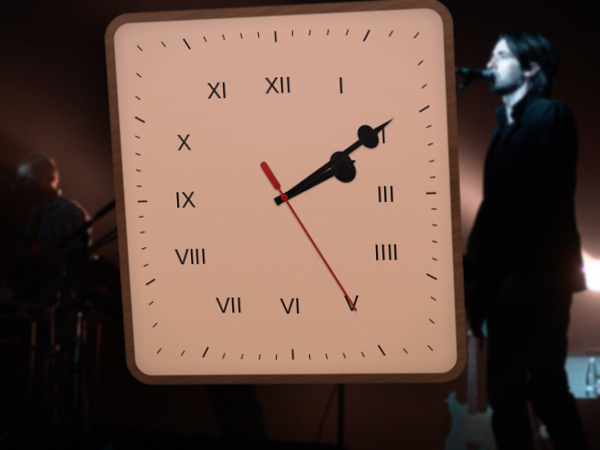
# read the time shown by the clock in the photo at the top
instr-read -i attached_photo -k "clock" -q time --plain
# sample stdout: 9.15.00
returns 2.09.25
